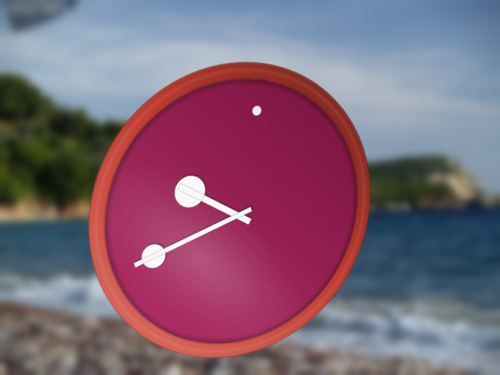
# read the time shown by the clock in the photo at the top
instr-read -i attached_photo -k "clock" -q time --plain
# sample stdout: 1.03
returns 9.40
